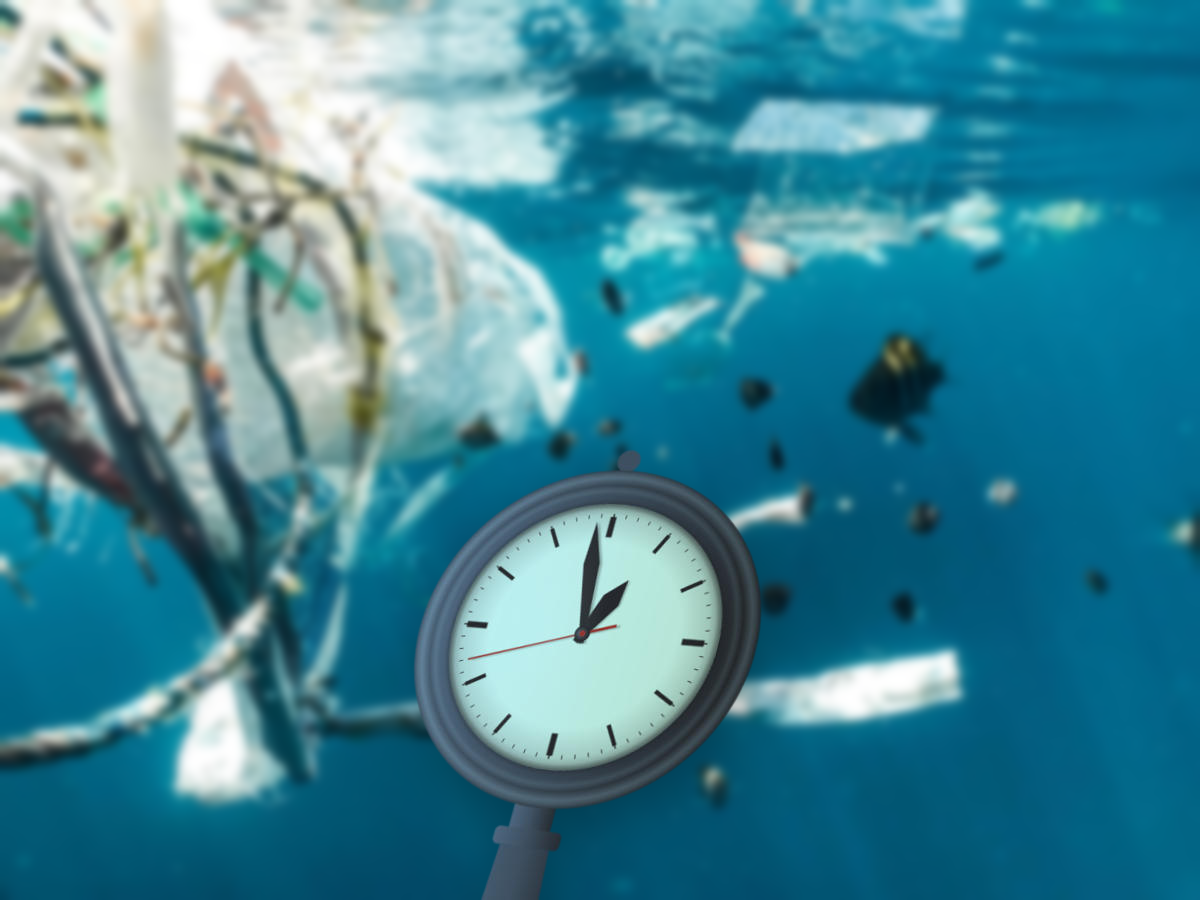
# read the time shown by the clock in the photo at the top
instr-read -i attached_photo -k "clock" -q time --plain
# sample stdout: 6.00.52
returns 12.58.42
